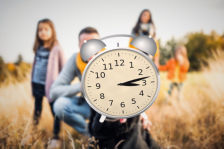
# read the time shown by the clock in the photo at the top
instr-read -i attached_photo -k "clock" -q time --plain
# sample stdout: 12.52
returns 3.13
